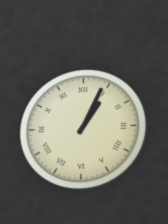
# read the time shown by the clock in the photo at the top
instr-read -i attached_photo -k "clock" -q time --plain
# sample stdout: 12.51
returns 1.04
